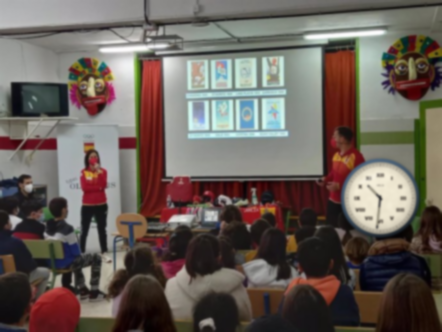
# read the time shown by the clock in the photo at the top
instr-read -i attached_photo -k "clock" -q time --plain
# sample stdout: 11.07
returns 10.31
